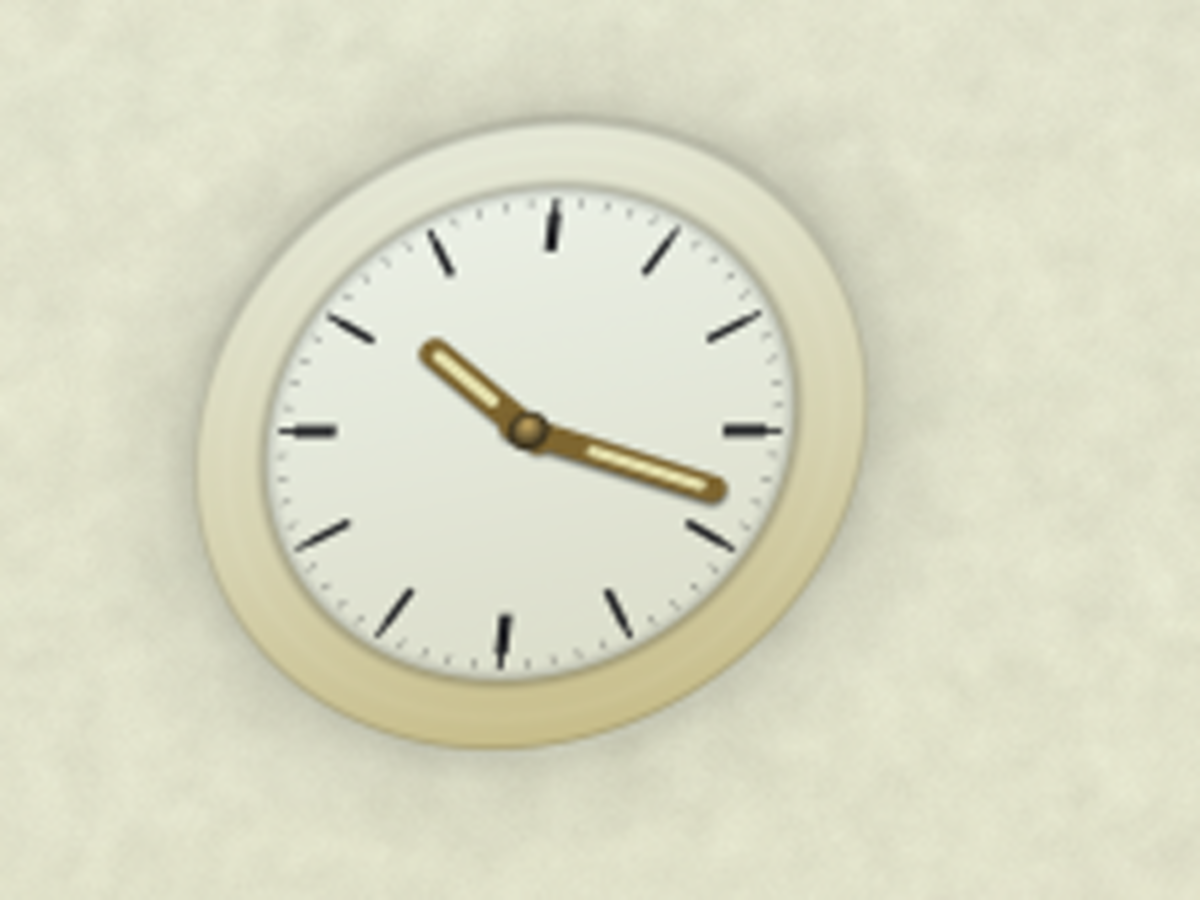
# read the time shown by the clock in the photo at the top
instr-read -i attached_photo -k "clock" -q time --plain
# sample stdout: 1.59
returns 10.18
